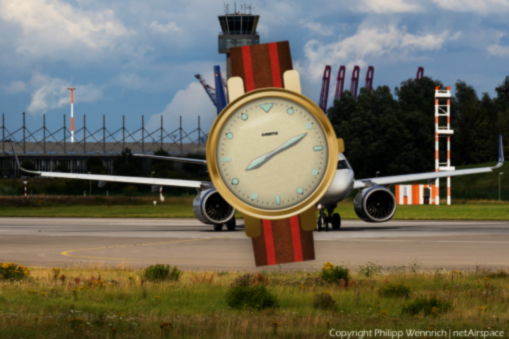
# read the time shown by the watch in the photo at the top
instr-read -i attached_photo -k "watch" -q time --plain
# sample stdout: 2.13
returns 8.11
